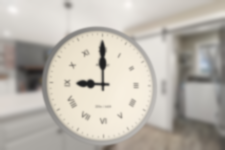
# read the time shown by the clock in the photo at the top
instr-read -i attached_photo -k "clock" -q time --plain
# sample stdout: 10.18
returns 9.00
